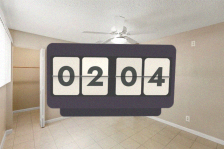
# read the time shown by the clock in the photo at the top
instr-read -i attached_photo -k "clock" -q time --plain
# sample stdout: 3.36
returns 2.04
